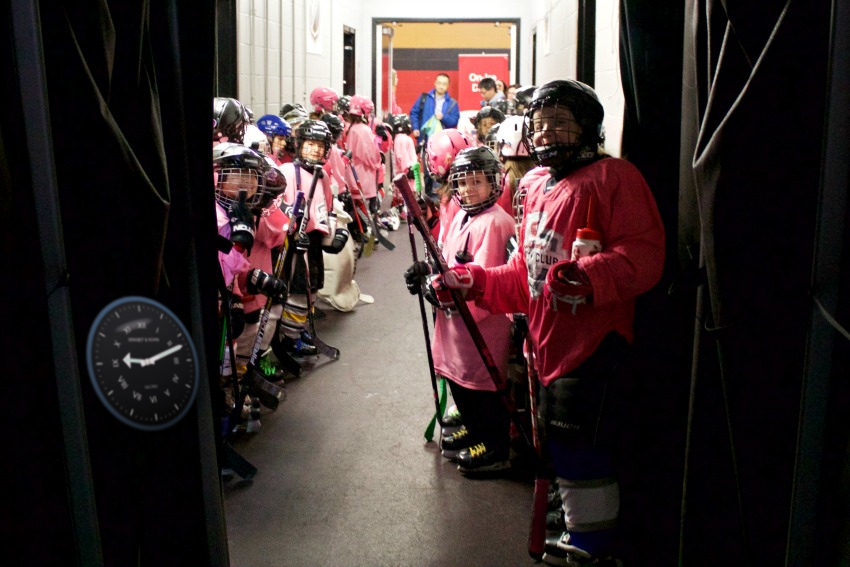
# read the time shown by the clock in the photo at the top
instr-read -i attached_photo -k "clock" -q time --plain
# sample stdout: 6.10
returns 9.12
